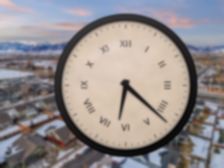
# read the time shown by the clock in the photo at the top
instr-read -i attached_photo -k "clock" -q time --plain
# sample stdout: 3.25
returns 6.22
